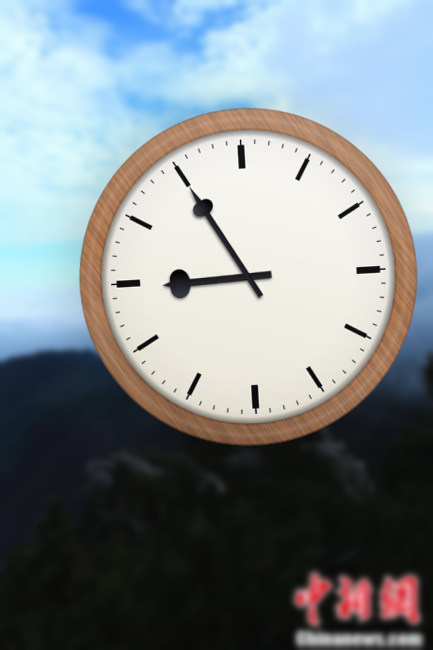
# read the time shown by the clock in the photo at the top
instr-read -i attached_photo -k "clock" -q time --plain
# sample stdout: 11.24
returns 8.55
